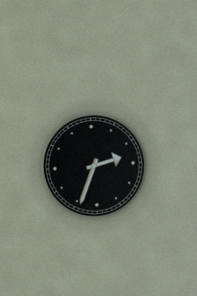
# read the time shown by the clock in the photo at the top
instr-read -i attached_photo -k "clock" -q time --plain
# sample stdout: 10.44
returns 2.34
